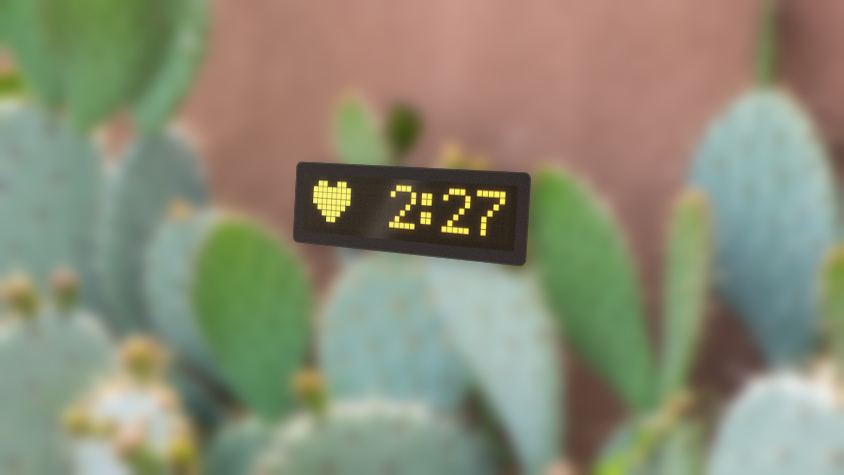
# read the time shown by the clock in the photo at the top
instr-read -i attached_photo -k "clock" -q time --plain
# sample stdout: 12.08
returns 2.27
